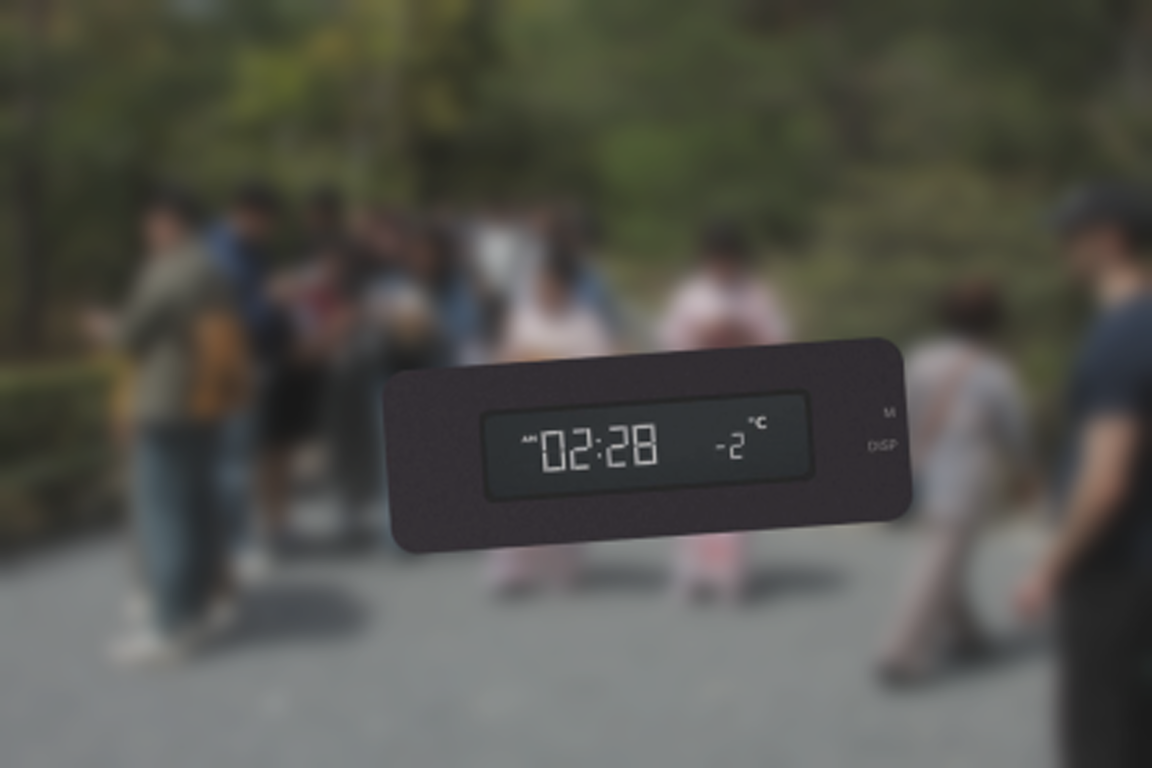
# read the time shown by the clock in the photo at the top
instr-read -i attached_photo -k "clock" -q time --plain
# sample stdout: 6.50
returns 2.28
